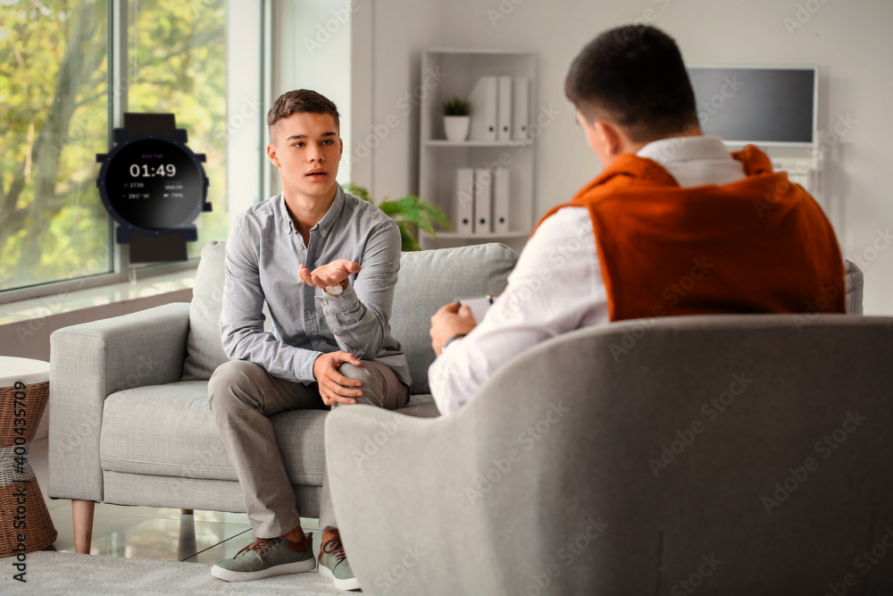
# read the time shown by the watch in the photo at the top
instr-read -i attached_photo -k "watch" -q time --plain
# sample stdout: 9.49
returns 1.49
